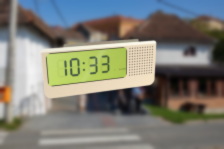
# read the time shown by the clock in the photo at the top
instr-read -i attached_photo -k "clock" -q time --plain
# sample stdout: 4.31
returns 10.33
